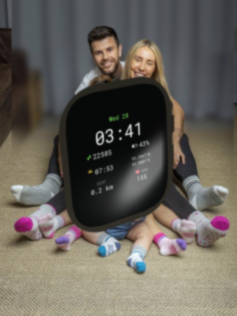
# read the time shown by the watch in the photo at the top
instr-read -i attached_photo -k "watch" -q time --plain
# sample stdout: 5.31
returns 3.41
